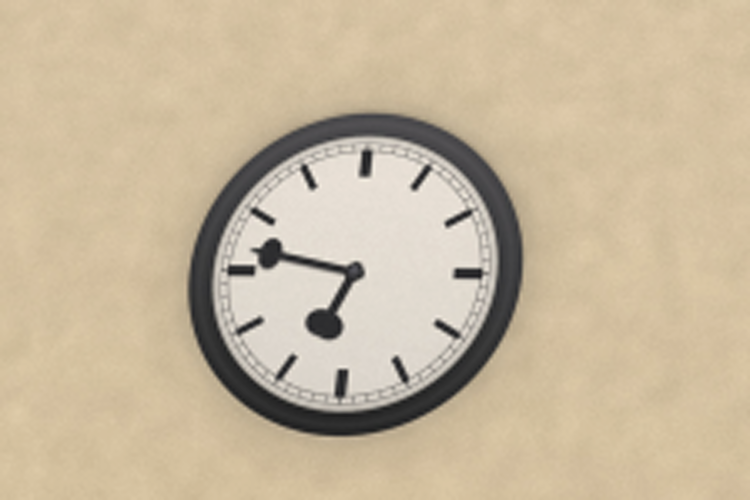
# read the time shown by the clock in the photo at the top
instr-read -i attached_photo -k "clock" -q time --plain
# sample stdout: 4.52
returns 6.47
